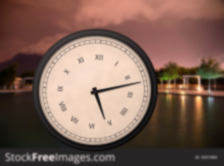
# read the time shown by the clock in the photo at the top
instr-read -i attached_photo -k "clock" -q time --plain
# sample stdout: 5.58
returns 5.12
